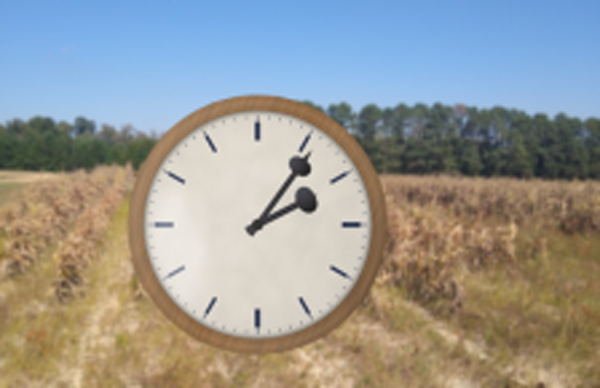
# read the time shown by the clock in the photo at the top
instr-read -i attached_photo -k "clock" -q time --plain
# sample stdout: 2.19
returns 2.06
